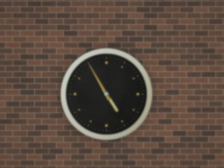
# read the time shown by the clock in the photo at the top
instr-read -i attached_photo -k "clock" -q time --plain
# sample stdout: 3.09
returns 4.55
